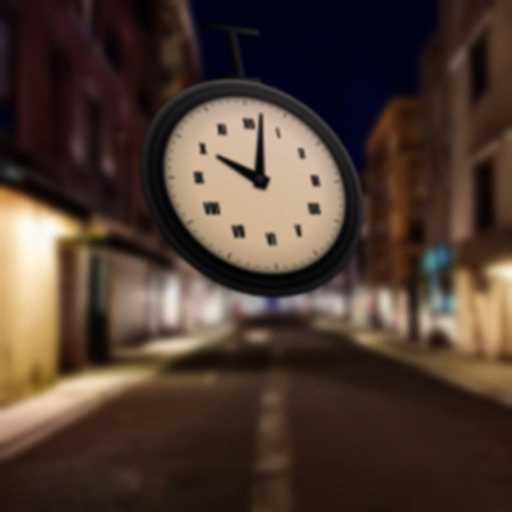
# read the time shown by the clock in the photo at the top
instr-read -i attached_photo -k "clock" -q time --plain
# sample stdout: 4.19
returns 10.02
